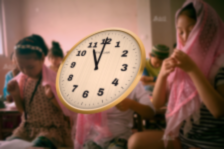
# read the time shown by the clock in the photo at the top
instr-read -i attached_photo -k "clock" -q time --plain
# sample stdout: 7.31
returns 11.00
